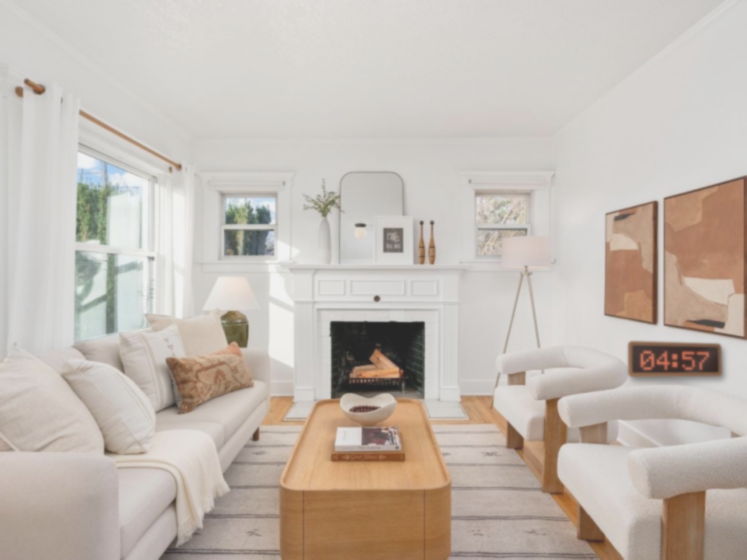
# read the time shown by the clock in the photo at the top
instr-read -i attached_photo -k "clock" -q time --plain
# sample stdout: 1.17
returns 4.57
